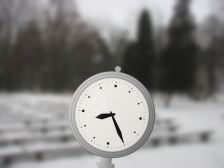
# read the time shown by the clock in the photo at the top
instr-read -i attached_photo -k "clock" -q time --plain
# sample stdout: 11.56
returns 8.25
